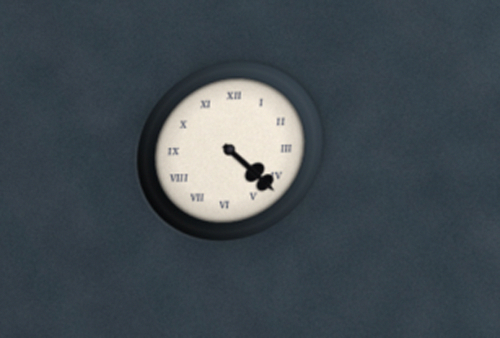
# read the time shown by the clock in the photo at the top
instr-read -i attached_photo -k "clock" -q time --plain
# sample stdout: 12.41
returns 4.22
